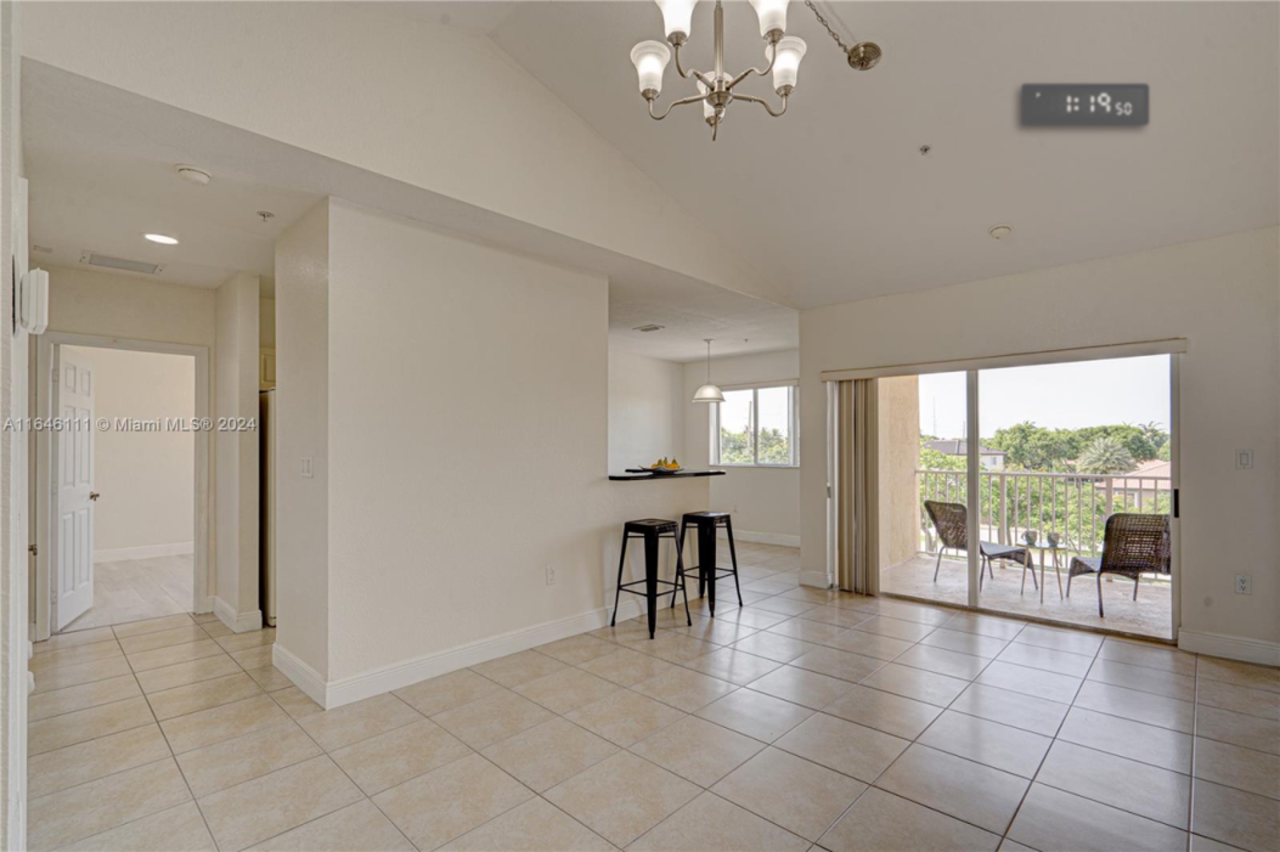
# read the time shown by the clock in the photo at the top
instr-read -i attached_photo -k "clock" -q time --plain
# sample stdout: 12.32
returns 1.19
